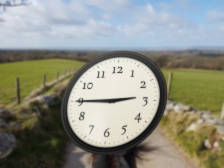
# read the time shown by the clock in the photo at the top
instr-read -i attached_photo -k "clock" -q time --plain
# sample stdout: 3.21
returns 2.45
